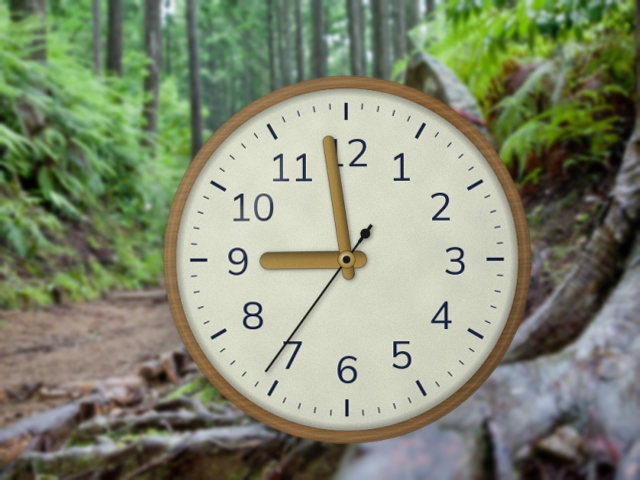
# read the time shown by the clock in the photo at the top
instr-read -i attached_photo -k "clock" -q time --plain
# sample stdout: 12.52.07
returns 8.58.36
